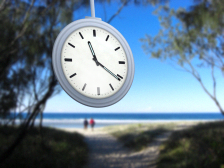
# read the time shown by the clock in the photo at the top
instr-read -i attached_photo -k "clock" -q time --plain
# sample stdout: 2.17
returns 11.21
